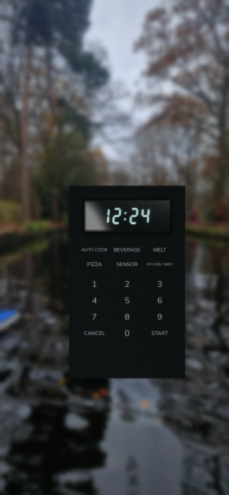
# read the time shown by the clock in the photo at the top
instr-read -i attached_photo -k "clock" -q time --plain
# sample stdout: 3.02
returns 12.24
